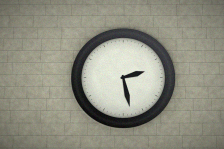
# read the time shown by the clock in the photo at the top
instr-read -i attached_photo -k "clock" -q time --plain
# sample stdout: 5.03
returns 2.28
